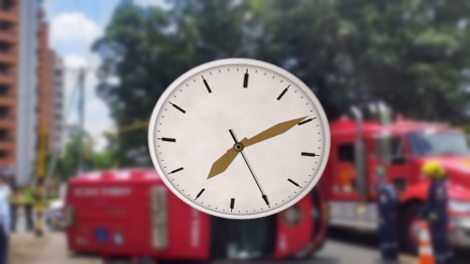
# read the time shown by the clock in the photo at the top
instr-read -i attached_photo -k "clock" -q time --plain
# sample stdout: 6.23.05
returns 7.09.25
